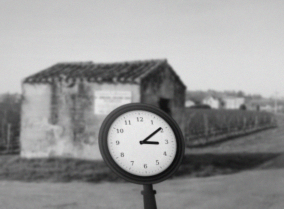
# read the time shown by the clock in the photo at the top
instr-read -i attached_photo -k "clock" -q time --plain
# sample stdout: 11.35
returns 3.09
